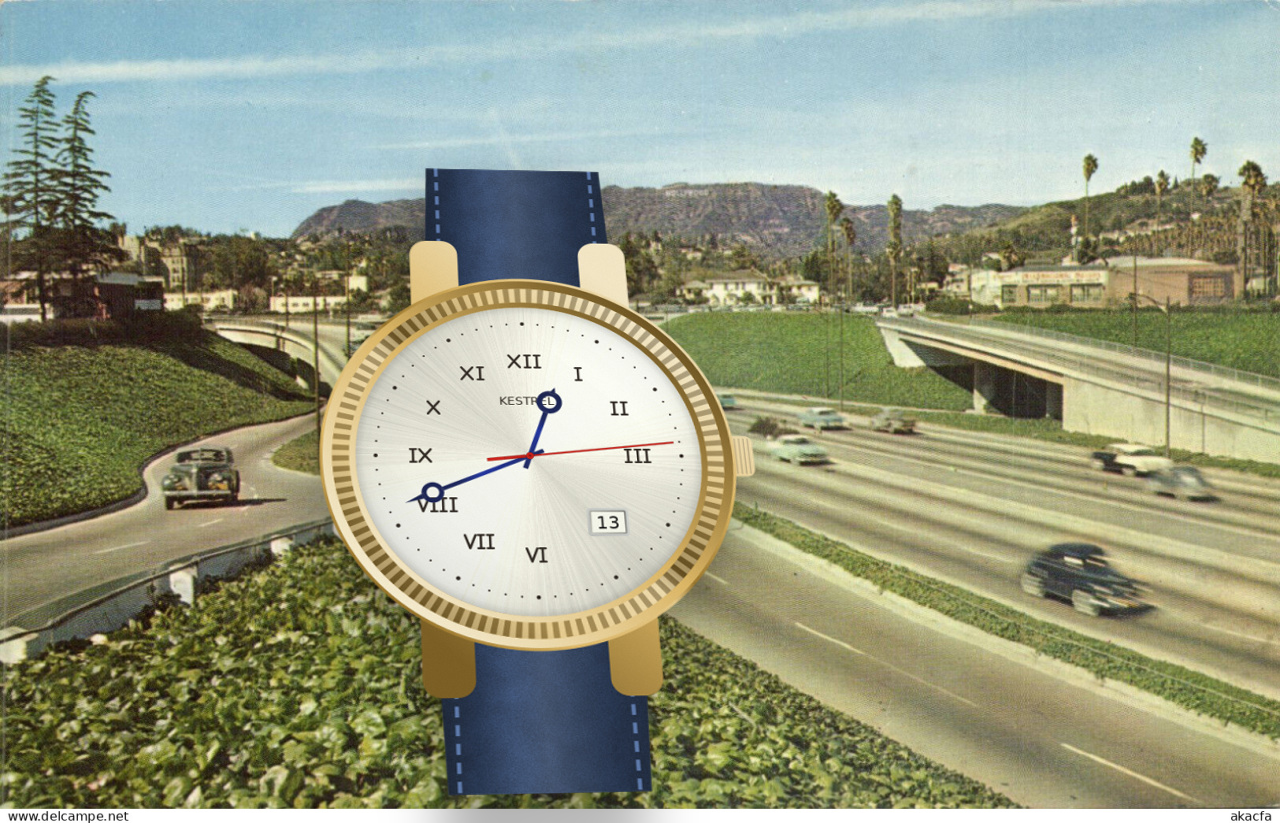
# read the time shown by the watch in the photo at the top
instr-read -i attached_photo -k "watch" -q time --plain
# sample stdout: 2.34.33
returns 12.41.14
